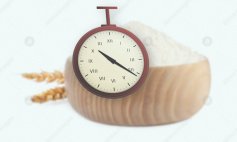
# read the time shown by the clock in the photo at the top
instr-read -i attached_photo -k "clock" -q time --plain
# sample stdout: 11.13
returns 10.21
